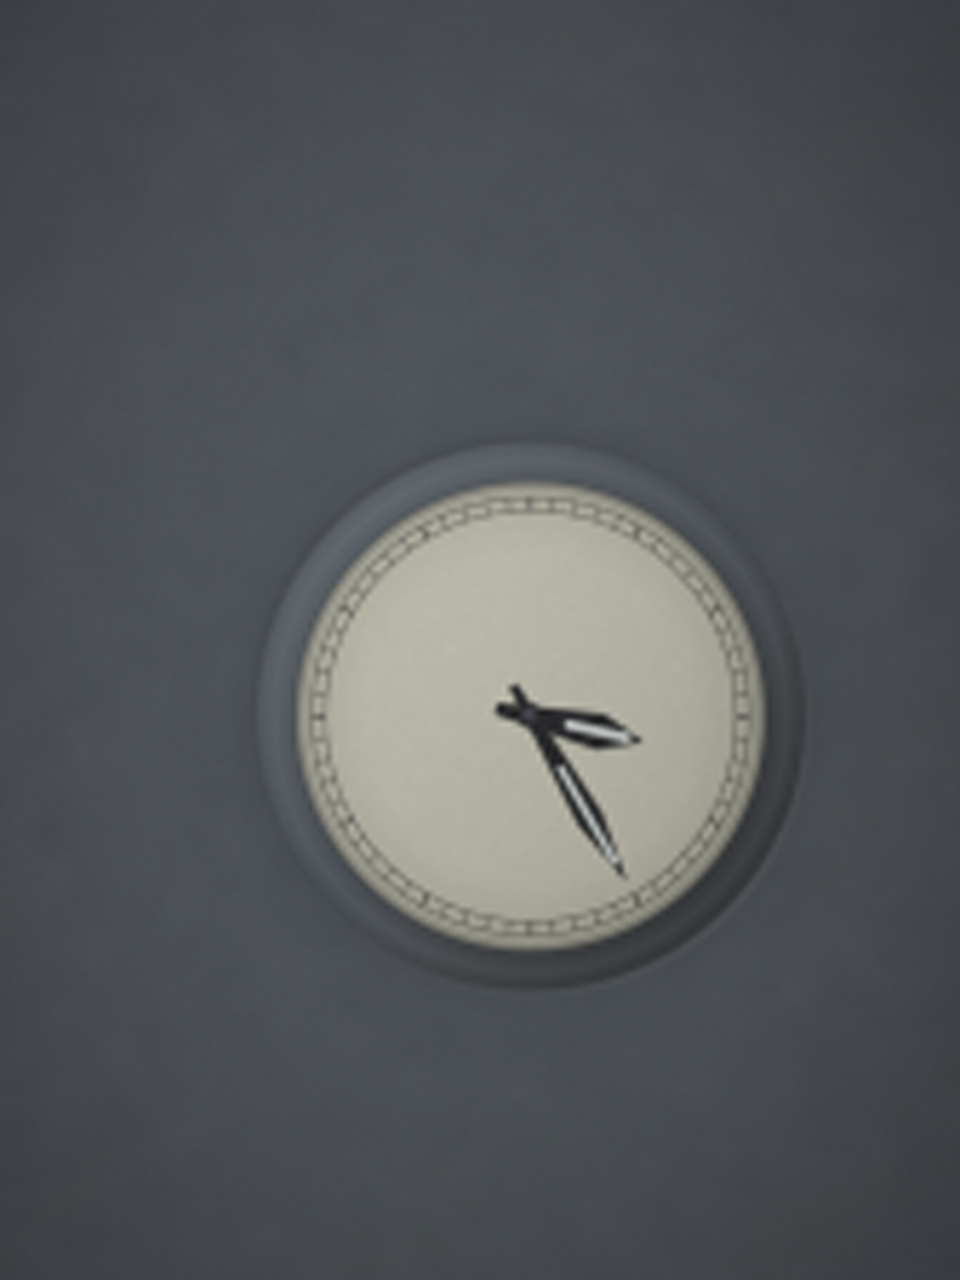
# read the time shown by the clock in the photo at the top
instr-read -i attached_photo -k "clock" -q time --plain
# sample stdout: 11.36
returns 3.25
